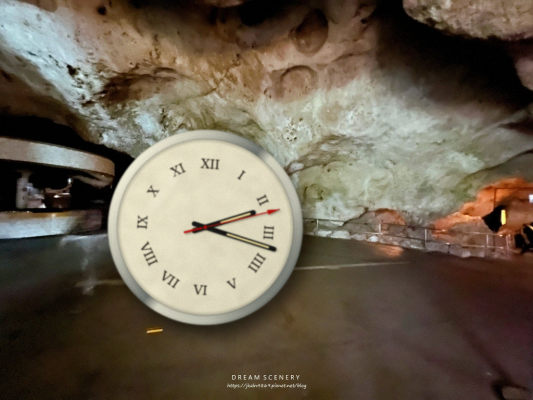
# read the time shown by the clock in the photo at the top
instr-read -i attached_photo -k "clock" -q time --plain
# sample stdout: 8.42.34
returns 2.17.12
